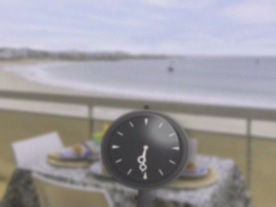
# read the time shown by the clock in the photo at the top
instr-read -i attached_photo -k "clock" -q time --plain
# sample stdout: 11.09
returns 6.31
